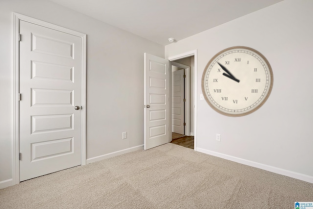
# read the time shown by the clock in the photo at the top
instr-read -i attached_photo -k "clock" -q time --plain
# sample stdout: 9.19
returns 9.52
